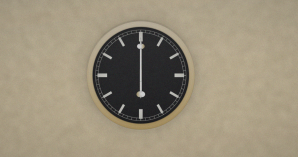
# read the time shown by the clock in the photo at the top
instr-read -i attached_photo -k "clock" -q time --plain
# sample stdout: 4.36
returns 6.00
